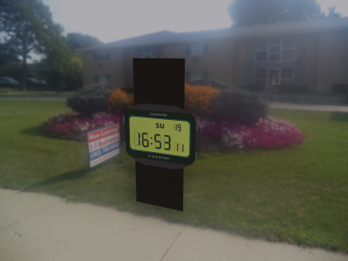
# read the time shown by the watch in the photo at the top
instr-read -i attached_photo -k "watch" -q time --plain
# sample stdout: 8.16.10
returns 16.53.11
